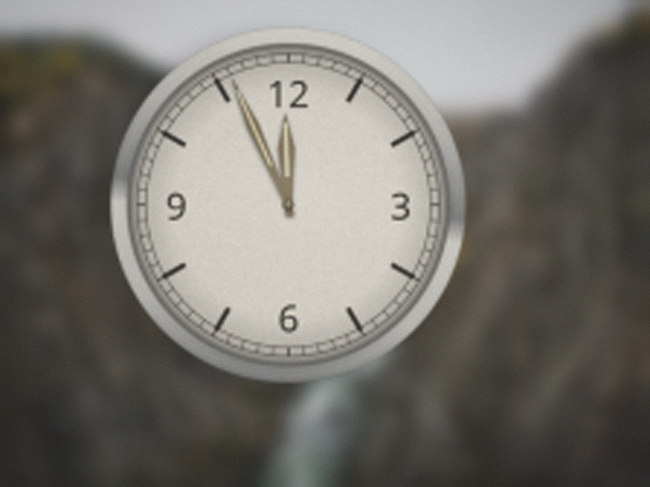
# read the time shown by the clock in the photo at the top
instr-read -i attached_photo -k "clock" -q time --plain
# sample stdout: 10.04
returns 11.56
